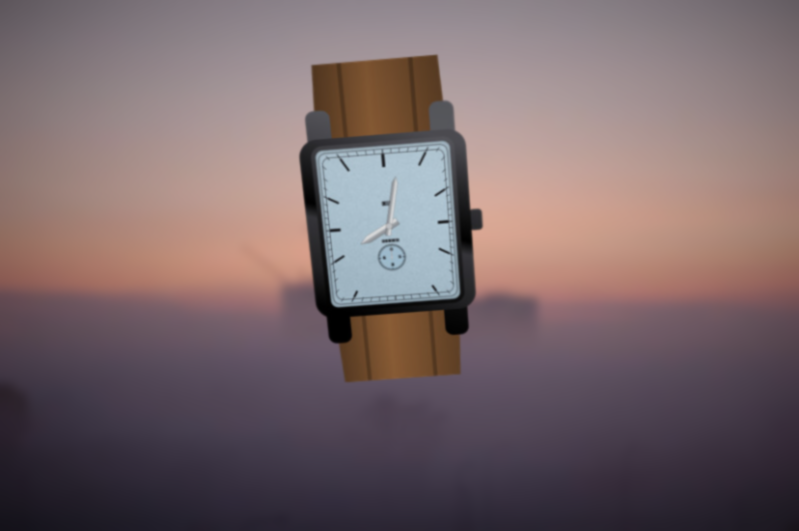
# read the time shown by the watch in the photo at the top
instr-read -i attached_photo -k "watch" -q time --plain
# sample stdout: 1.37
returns 8.02
